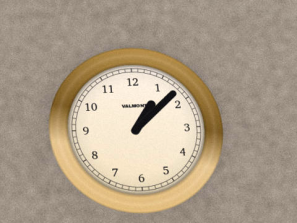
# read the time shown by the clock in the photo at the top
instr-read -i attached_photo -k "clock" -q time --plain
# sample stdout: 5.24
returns 1.08
